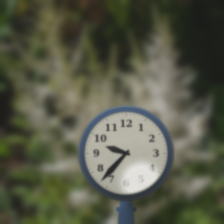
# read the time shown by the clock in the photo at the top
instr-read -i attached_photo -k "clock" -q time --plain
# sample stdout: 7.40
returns 9.37
